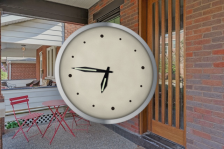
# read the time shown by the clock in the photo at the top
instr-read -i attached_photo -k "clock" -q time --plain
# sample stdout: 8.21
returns 6.47
